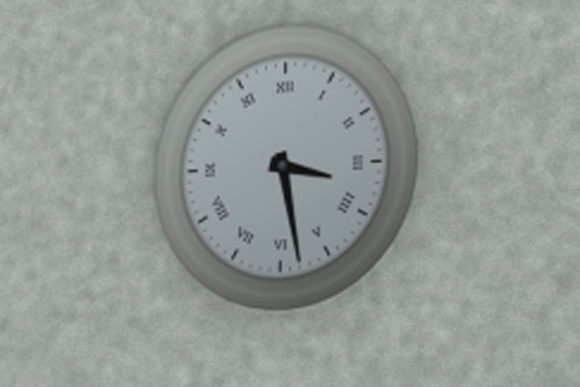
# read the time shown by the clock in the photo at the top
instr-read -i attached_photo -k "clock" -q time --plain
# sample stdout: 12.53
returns 3.28
